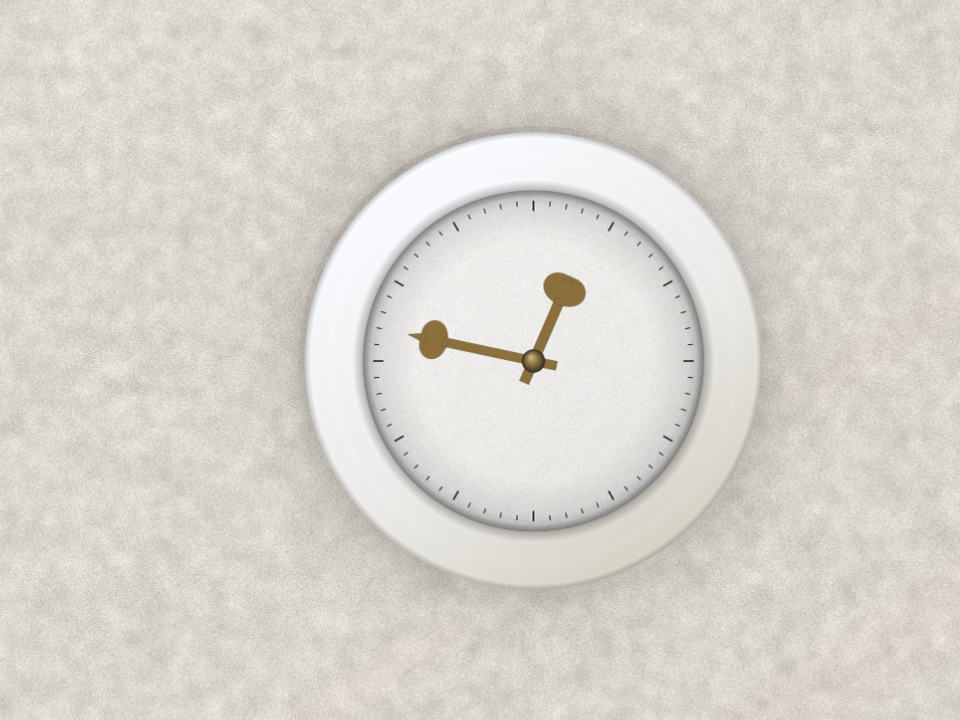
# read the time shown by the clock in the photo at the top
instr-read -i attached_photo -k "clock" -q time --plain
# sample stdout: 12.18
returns 12.47
